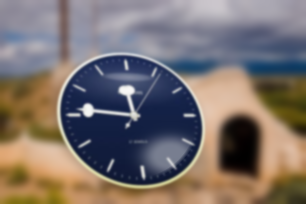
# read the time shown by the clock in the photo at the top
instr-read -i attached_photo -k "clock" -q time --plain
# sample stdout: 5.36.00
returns 11.46.06
